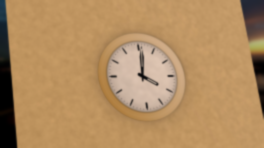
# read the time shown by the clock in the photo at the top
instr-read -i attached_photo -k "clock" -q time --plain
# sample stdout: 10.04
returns 4.01
